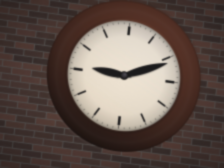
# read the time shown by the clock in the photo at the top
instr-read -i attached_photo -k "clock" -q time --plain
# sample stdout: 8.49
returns 9.11
